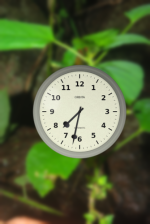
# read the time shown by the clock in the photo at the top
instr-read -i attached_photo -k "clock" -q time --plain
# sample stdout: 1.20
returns 7.32
